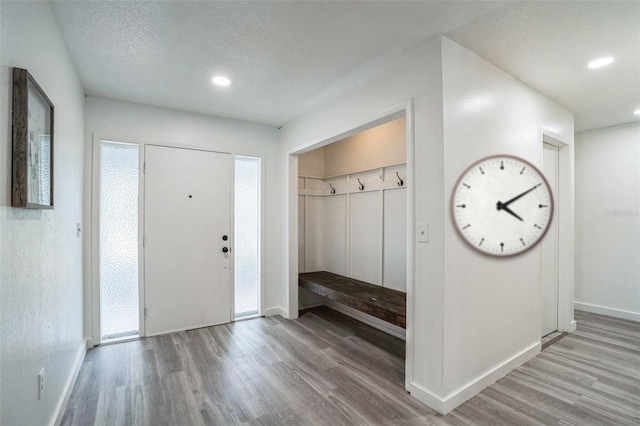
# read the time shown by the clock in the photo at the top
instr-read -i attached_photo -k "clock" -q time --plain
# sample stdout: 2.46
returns 4.10
